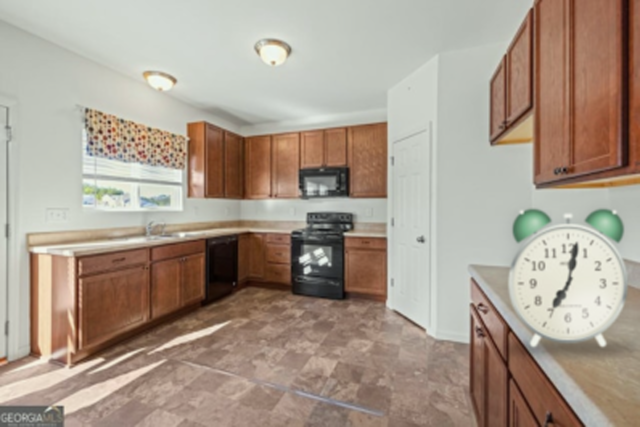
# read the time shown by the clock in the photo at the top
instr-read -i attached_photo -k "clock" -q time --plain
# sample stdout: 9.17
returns 7.02
